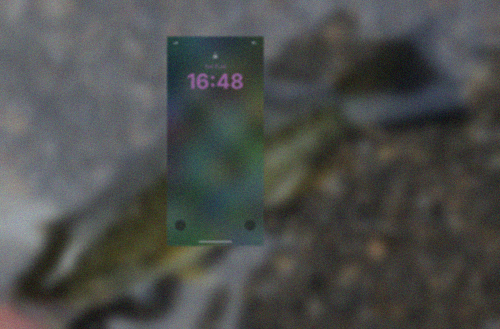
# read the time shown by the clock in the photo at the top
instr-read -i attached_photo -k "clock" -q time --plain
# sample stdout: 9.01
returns 16.48
